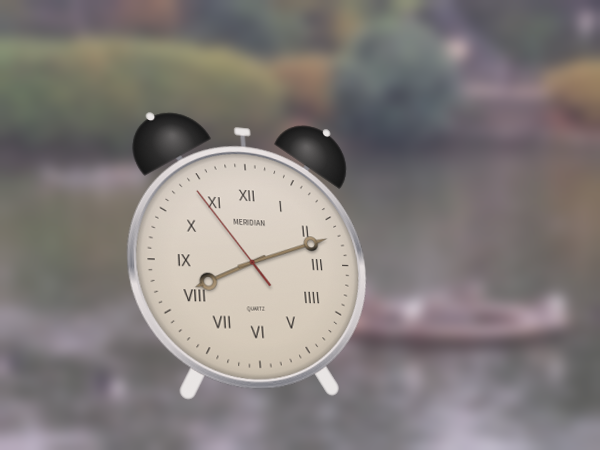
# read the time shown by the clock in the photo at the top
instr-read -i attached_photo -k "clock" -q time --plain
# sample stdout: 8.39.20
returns 8.11.54
